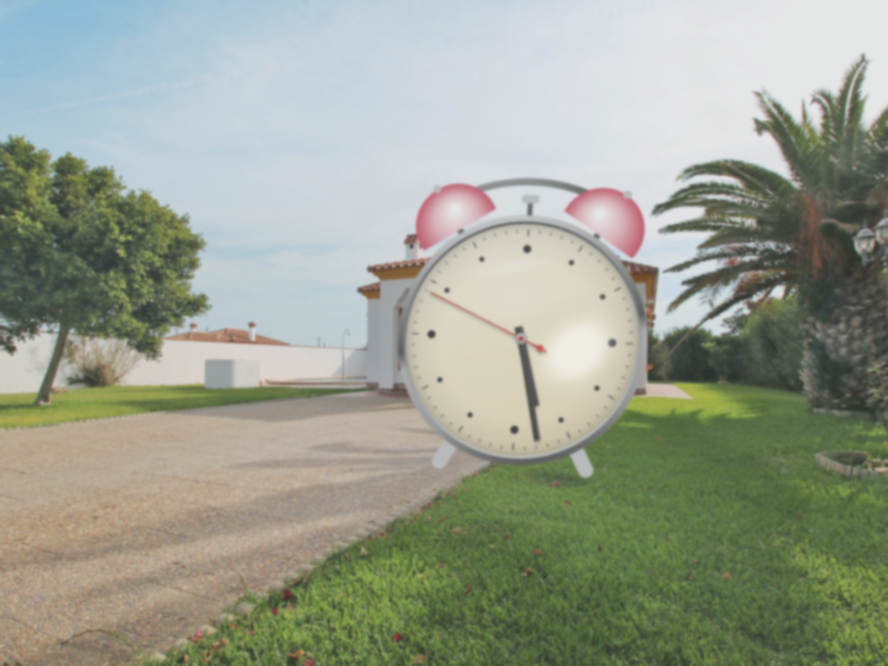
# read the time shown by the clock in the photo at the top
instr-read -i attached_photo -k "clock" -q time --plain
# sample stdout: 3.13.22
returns 5.27.49
